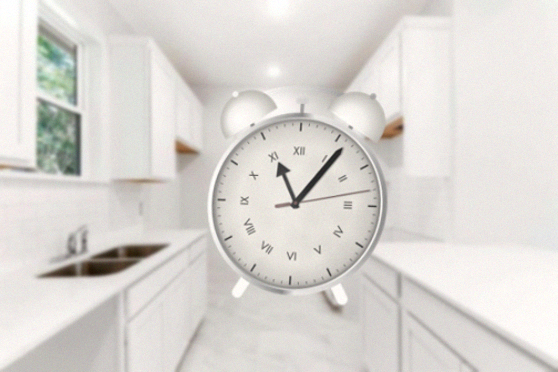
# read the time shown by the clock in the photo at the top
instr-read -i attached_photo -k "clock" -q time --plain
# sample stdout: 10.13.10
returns 11.06.13
